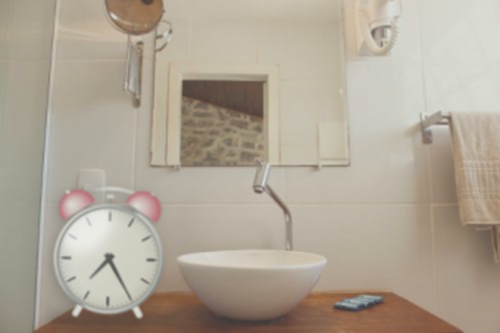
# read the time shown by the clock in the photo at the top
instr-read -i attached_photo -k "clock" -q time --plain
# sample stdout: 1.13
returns 7.25
